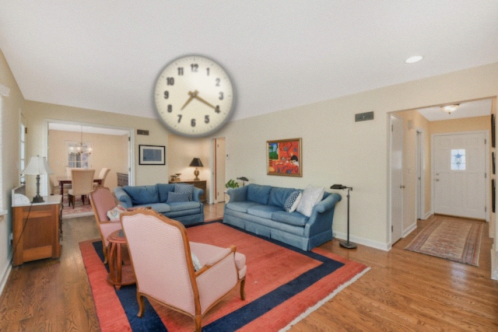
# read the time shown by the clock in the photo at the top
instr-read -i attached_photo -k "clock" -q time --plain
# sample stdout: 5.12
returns 7.20
